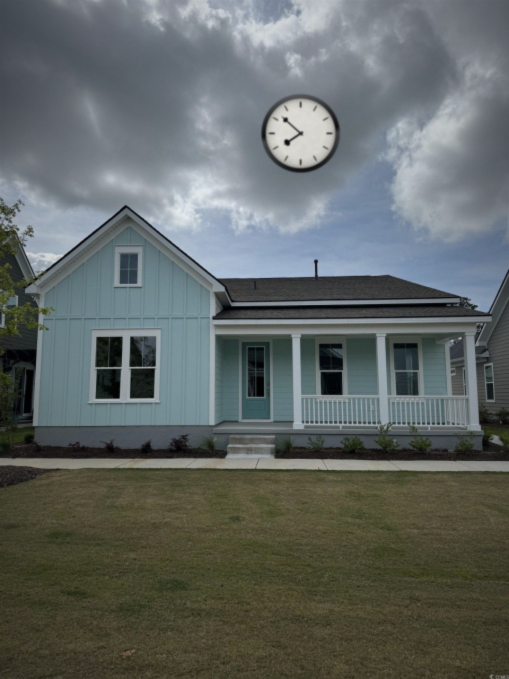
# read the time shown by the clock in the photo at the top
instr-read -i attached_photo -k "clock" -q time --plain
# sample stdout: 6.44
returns 7.52
